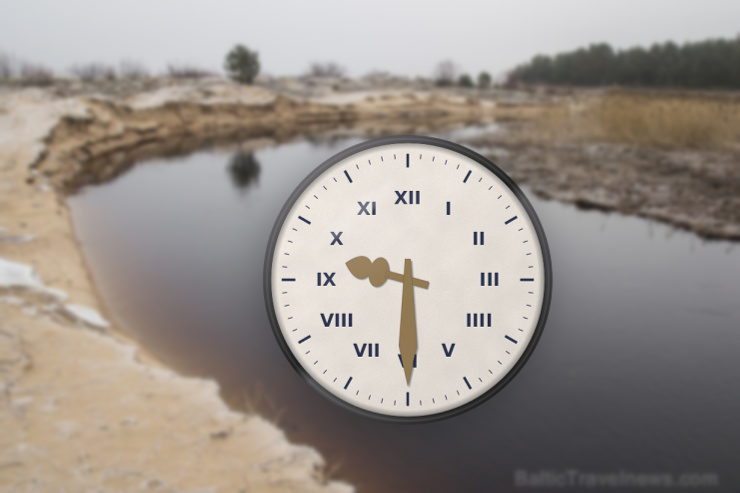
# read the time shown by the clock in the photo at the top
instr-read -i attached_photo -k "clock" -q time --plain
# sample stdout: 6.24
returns 9.30
